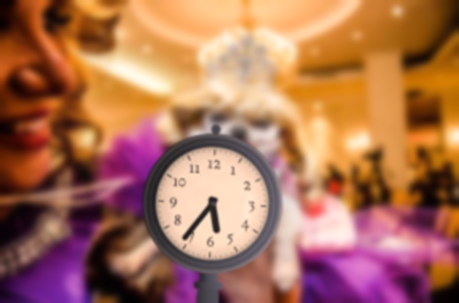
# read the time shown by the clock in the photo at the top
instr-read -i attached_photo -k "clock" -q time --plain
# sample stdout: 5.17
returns 5.36
